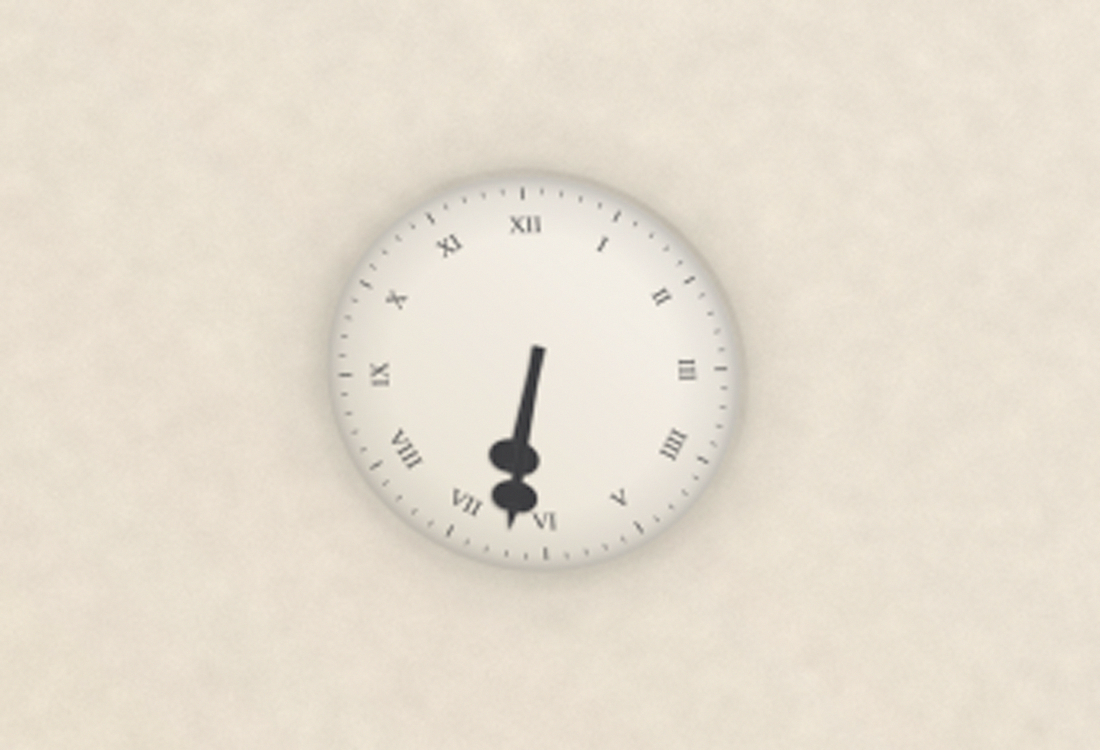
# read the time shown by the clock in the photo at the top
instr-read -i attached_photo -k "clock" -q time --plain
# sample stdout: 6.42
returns 6.32
